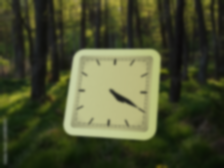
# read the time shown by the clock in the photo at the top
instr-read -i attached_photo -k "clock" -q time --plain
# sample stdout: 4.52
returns 4.20
